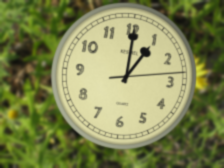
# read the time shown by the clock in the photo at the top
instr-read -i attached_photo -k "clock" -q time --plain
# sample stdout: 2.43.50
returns 1.00.13
